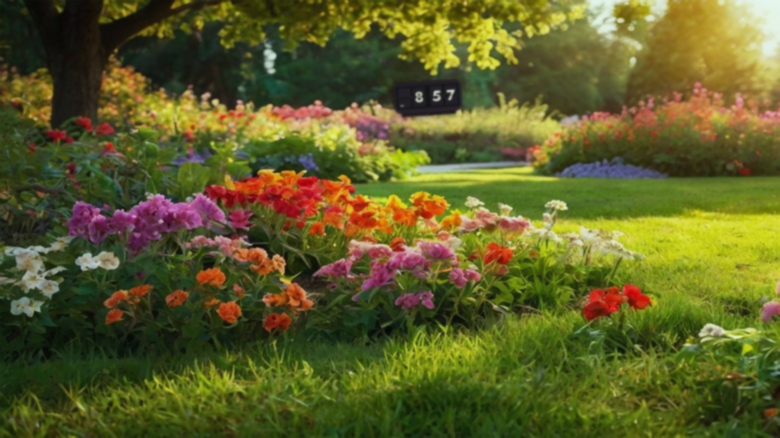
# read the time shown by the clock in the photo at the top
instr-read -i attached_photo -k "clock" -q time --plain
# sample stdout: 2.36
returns 8.57
